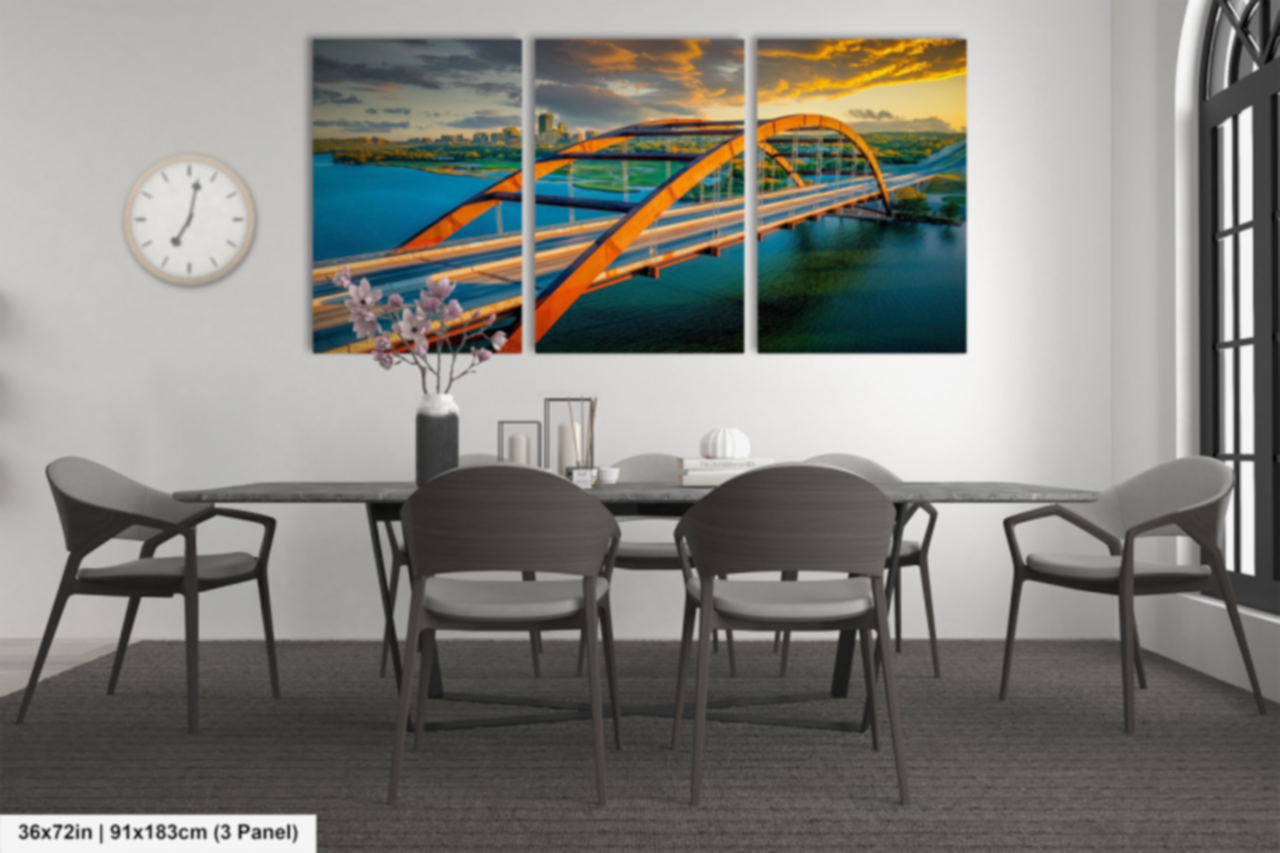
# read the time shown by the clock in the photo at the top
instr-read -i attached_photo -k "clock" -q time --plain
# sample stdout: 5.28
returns 7.02
